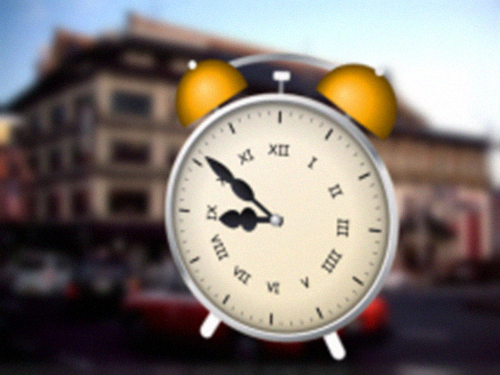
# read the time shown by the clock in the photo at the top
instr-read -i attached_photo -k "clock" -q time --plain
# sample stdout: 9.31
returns 8.51
